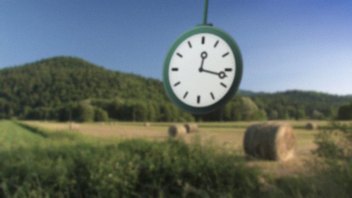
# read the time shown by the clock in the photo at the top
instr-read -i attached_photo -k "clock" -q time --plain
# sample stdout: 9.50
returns 12.17
